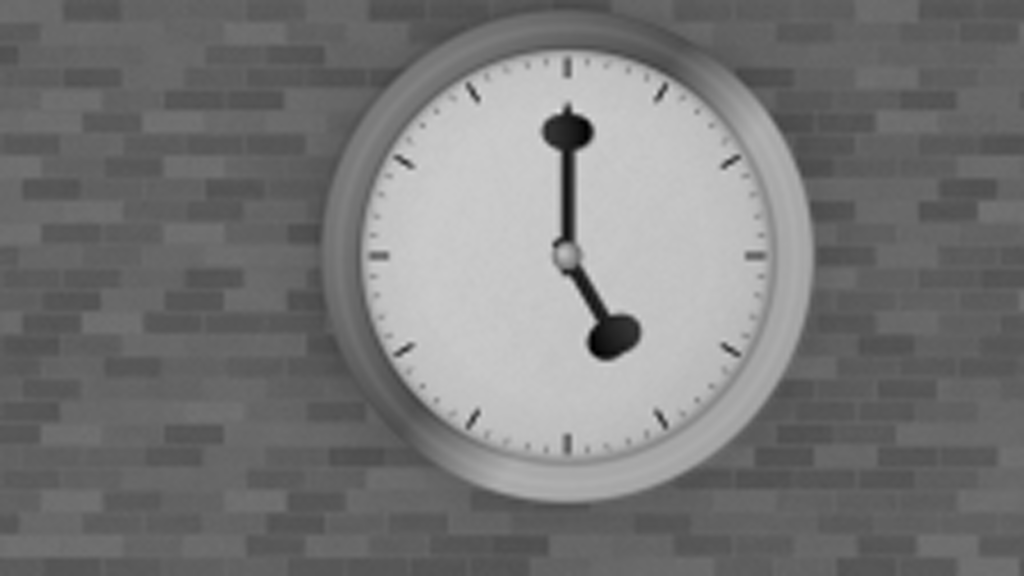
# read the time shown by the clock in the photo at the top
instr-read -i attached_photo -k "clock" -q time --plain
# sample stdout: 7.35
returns 5.00
